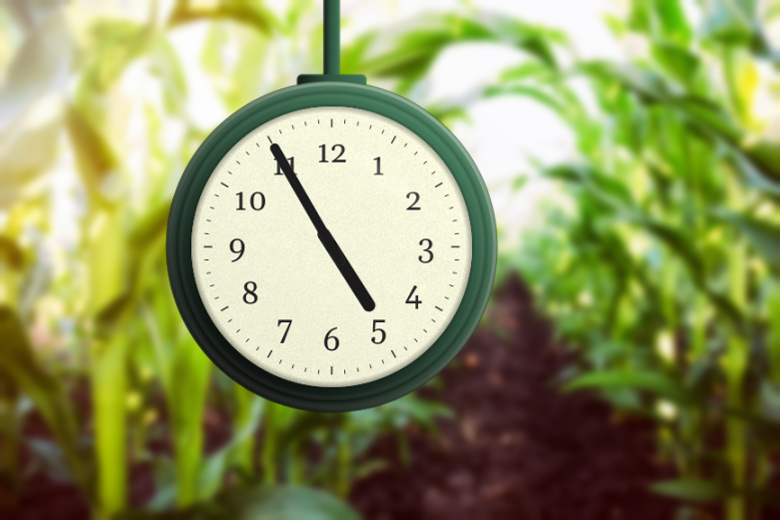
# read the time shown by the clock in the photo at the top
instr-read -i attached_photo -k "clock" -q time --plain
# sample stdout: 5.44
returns 4.55
